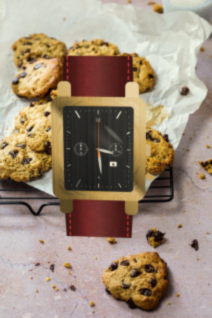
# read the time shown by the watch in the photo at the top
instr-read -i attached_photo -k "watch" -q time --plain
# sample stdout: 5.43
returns 3.29
